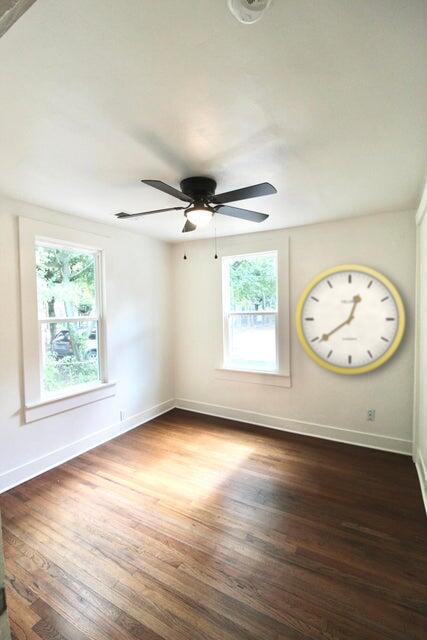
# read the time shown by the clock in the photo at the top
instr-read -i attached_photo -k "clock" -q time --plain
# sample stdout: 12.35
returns 12.39
